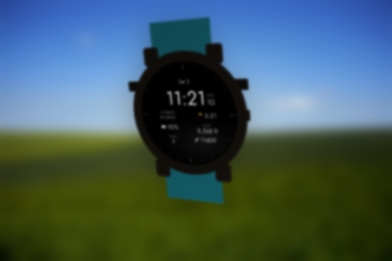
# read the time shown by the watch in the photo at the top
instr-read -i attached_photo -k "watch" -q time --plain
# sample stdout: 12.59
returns 11.21
